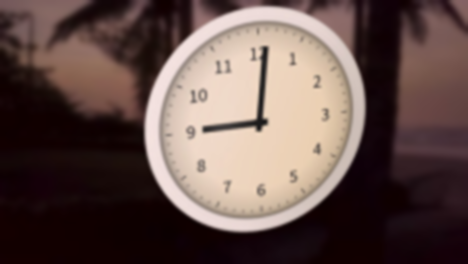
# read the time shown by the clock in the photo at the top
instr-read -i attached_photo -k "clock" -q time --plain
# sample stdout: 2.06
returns 9.01
